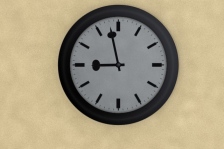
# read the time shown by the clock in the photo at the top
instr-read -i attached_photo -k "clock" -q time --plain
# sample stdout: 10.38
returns 8.58
